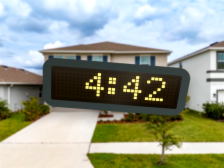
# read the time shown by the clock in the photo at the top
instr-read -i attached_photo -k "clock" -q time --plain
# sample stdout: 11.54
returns 4.42
